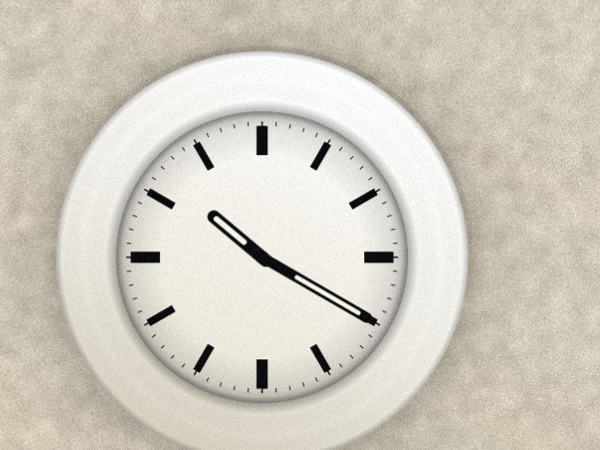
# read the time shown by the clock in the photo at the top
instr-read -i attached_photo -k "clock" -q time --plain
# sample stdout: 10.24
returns 10.20
